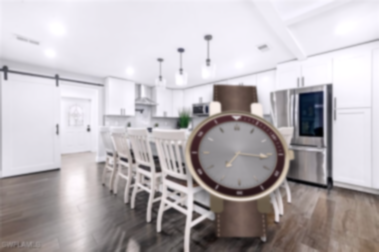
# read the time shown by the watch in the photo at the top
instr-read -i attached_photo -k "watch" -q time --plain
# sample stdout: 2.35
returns 7.16
